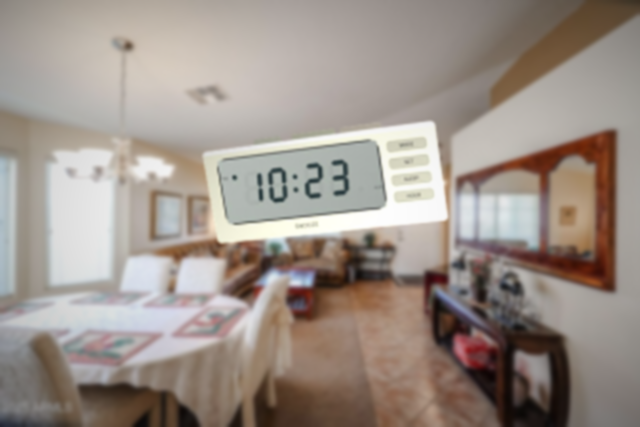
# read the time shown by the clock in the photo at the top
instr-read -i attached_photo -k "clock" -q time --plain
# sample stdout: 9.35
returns 10.23
